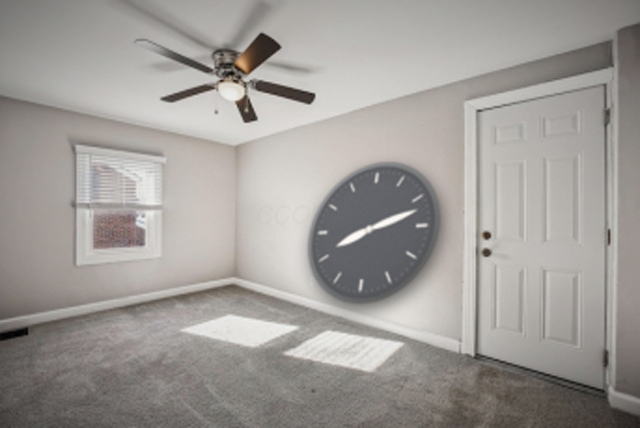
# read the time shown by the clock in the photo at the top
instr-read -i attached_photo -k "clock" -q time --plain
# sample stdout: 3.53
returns 8.12
